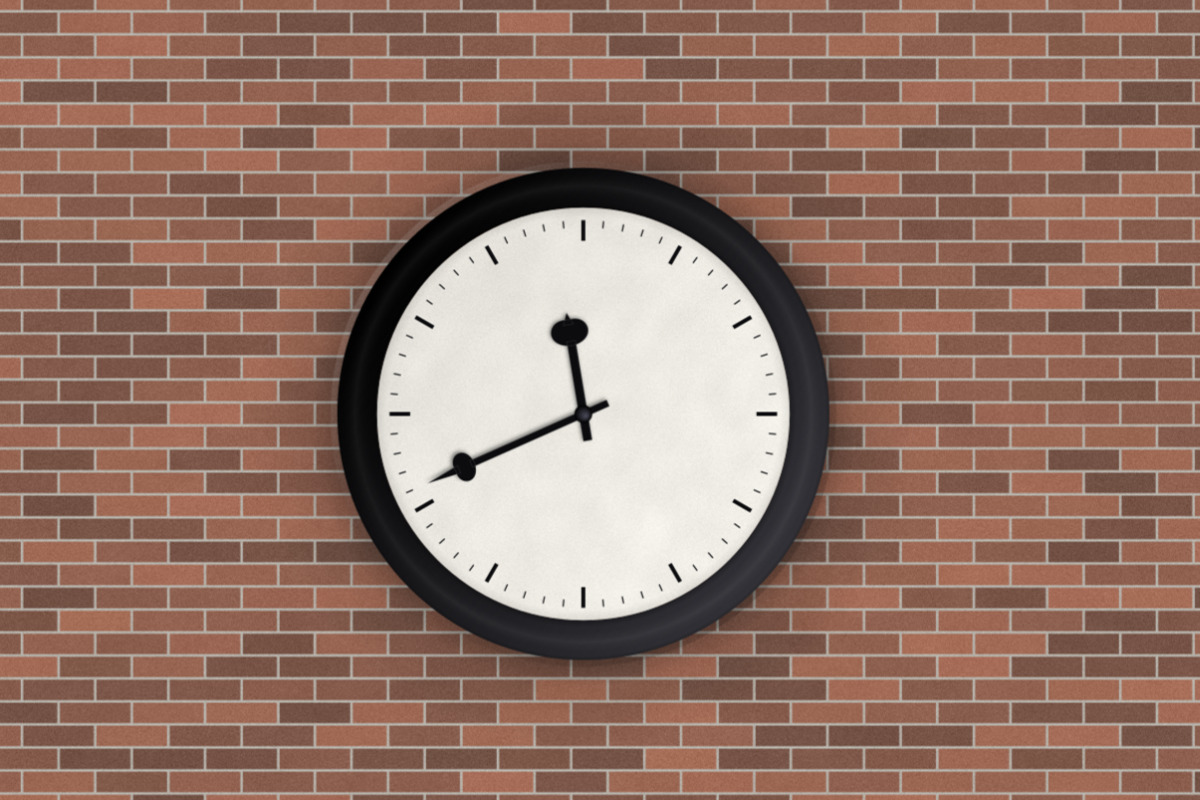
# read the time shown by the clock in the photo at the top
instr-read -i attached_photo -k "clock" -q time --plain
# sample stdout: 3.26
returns 11.41
